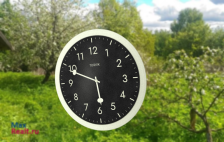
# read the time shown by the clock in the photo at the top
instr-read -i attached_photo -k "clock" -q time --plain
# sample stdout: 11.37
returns 5.49
